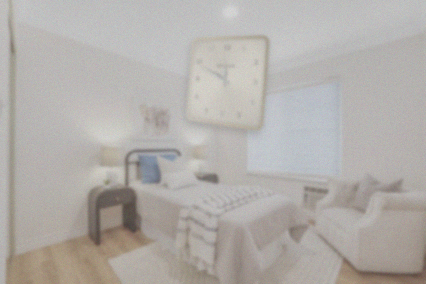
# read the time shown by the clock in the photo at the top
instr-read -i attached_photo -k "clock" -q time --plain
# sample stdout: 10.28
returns 11.49
